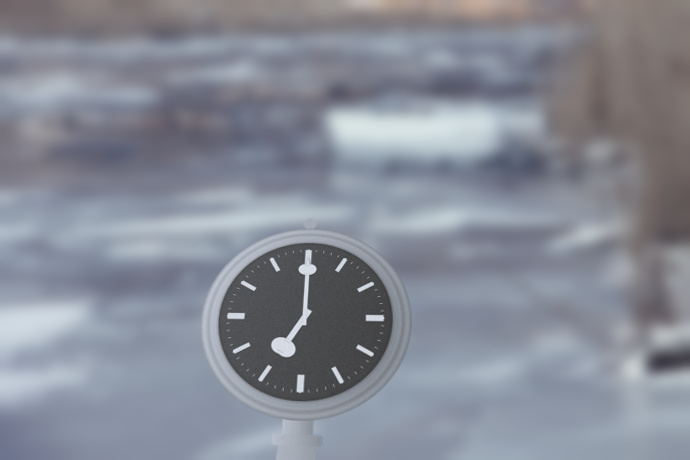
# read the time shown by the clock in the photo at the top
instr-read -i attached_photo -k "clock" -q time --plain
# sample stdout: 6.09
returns 7.00
